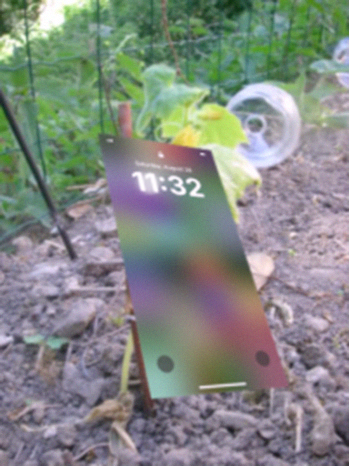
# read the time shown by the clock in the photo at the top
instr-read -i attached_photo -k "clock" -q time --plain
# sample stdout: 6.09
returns 11.32
